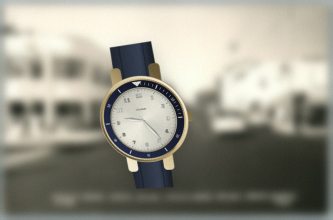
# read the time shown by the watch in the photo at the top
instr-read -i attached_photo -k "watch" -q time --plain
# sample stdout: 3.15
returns 9.24
